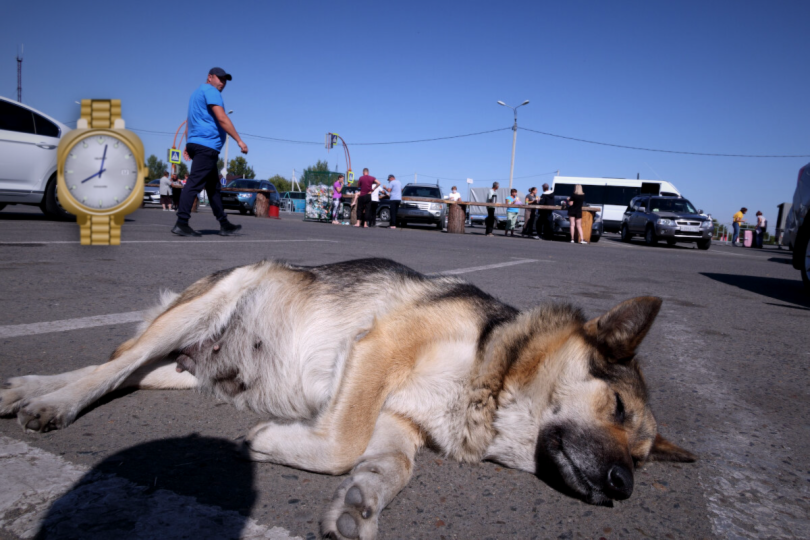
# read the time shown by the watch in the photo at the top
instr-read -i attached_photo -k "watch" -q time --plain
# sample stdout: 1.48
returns 8.02
